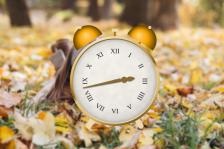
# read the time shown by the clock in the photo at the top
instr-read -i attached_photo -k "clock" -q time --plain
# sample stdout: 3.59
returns 2.43
